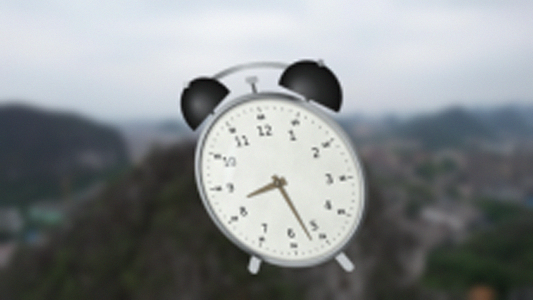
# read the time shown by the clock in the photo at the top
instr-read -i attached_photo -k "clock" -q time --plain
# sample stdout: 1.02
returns 8.27
